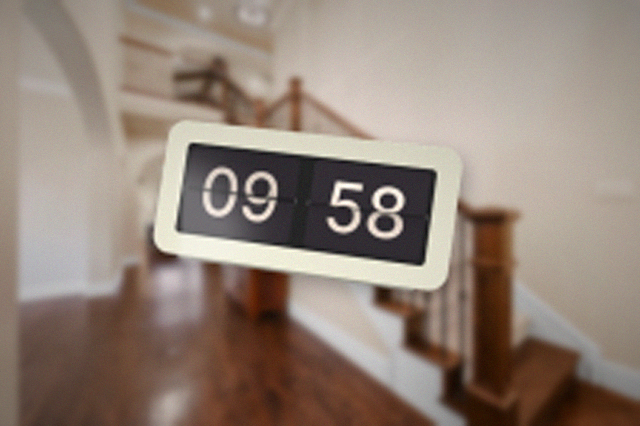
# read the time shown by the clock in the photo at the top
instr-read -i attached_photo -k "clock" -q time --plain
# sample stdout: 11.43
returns 9.58
